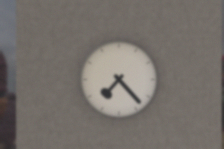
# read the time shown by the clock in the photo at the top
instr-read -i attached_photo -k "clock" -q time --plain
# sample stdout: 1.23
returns 7.23
